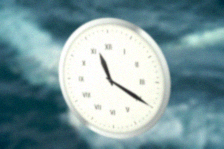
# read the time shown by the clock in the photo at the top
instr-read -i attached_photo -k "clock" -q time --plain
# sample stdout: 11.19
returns 11.20
